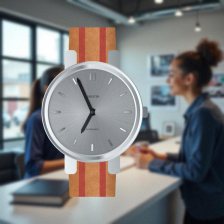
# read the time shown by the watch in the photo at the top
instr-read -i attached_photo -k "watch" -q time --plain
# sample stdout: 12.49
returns 6.56
